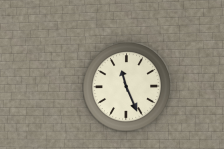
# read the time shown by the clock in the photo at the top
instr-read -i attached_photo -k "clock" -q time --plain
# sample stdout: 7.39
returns 11.26
